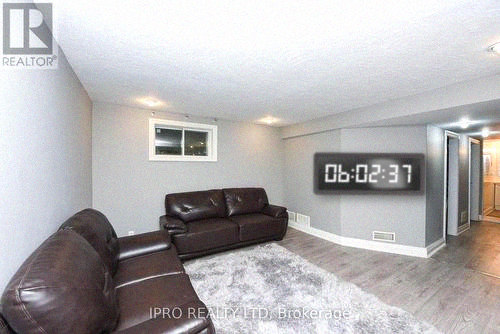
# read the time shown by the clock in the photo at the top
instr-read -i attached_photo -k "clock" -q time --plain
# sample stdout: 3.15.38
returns 6.02.37
